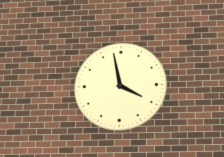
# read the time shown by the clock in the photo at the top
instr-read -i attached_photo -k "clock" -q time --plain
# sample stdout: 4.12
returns 3.58
